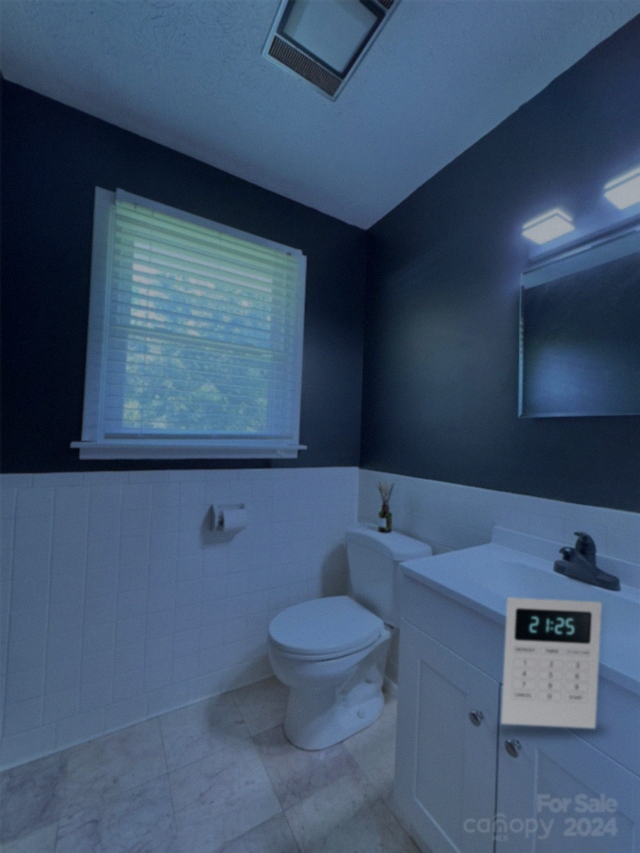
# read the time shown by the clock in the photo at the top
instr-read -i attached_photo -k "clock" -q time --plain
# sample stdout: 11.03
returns 21.25
